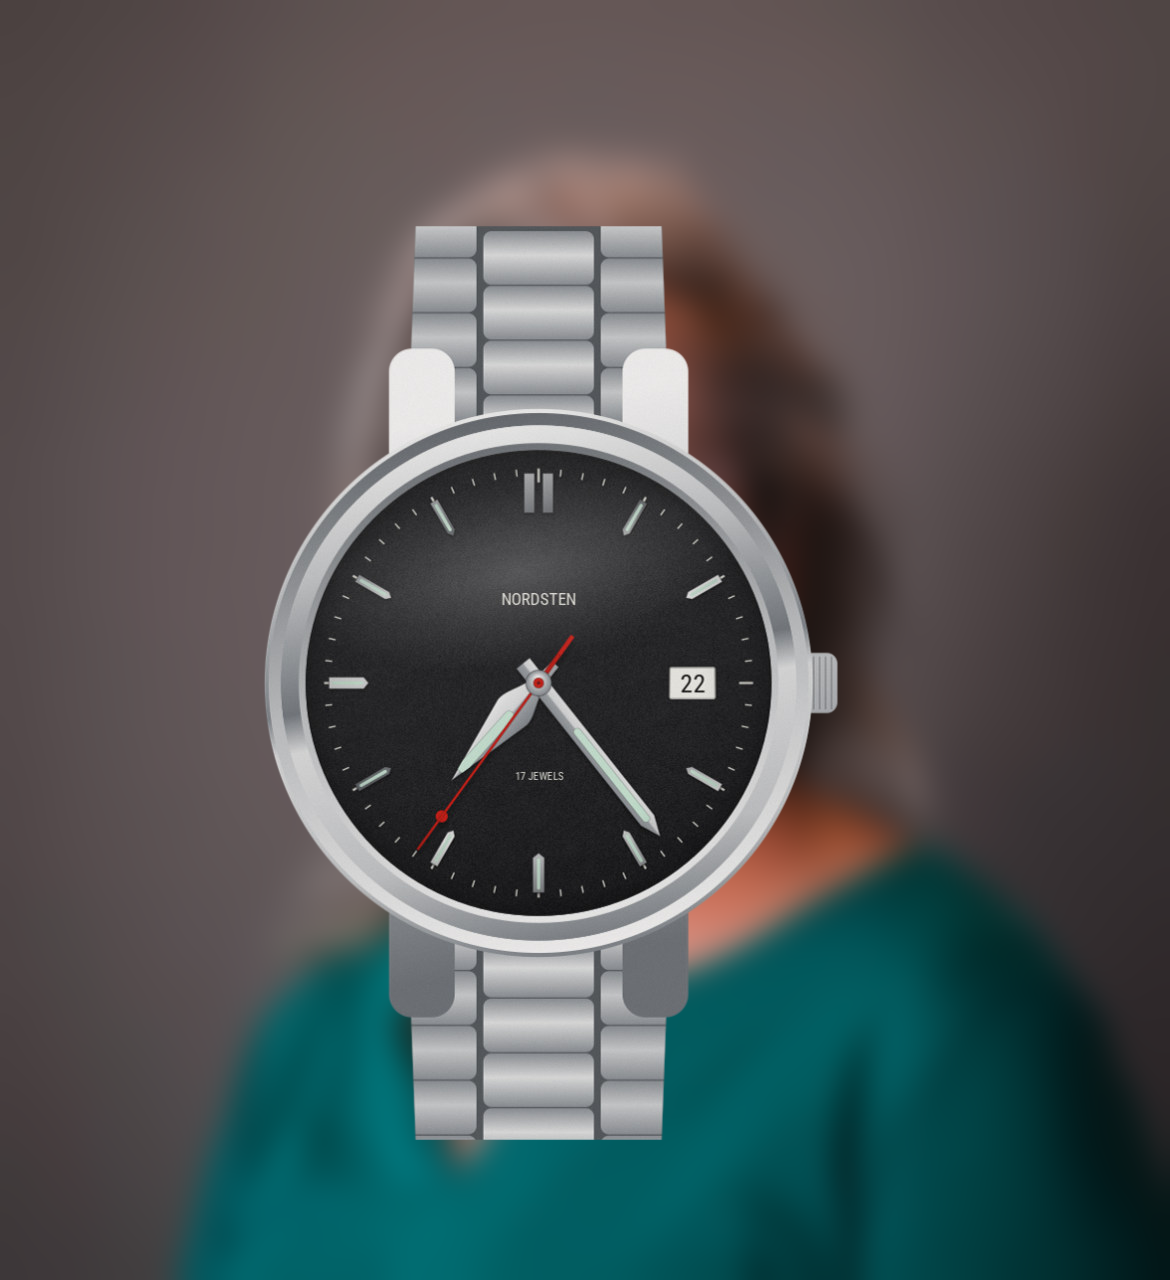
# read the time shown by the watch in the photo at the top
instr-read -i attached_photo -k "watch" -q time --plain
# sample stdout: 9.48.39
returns 7.23.36
